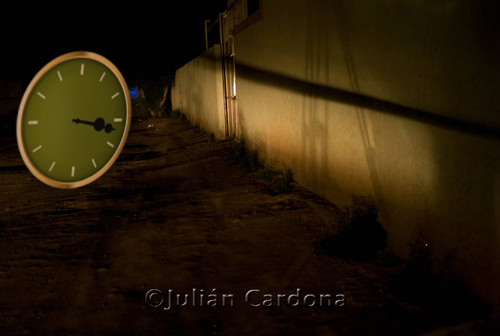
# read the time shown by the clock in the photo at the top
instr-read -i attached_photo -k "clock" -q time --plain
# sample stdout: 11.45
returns 3.17
